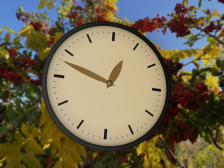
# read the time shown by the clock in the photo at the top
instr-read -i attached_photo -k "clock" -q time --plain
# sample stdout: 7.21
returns 12.48
